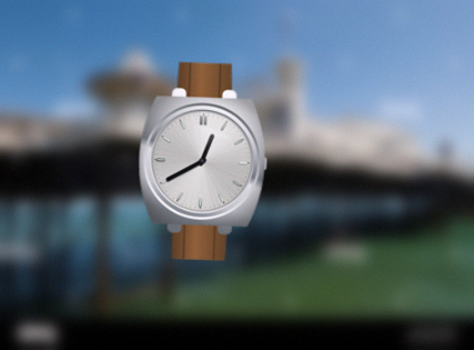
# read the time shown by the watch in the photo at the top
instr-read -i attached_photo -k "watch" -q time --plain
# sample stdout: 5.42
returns 12.40
